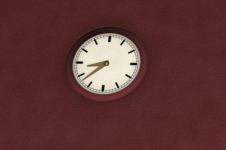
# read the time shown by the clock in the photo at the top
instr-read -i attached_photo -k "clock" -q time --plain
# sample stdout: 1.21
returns 8.38
